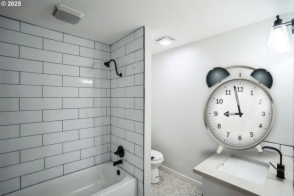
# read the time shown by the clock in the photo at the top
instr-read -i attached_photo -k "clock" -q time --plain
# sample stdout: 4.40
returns 8.58
